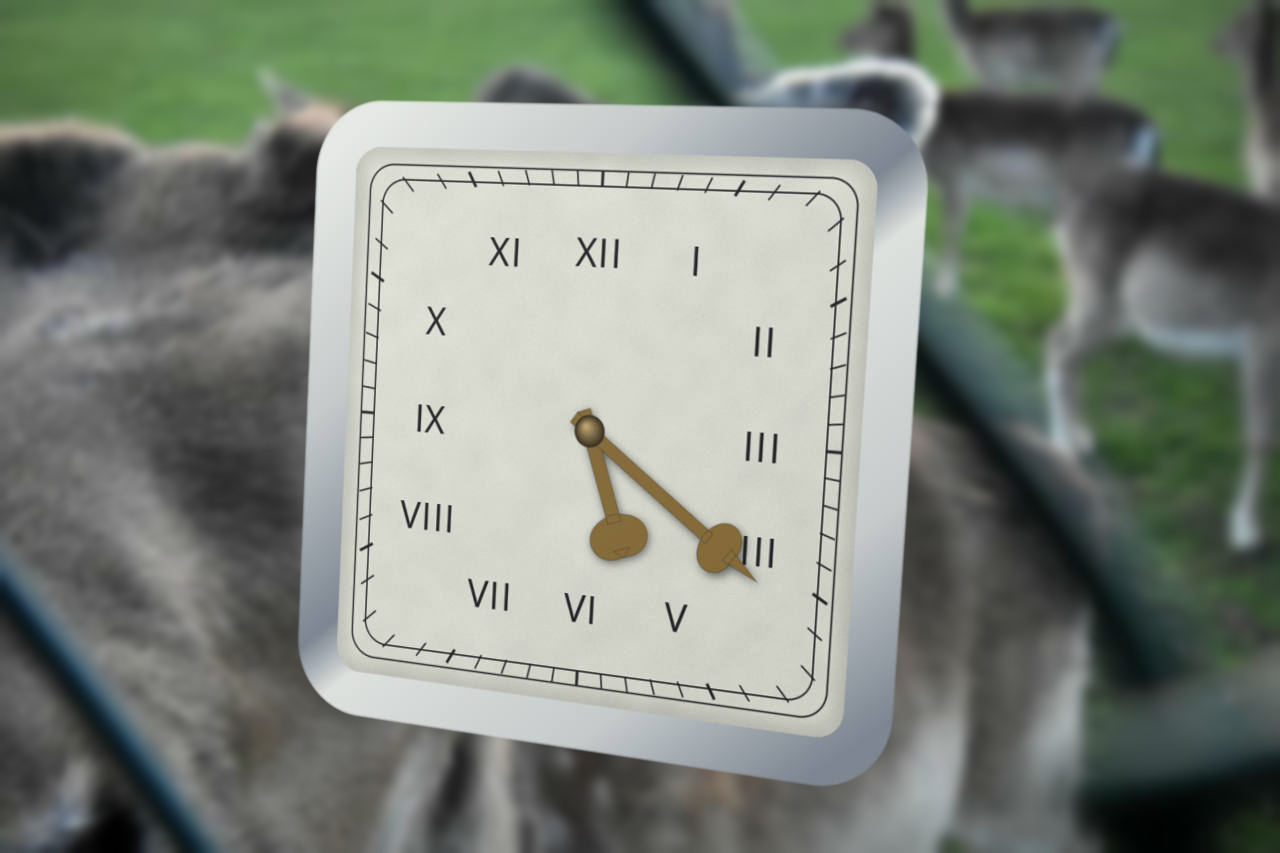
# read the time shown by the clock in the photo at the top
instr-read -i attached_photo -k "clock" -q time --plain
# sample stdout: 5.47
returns 5.21
